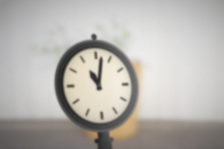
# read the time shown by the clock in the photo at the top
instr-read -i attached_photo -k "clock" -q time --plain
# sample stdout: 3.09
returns 11.02
